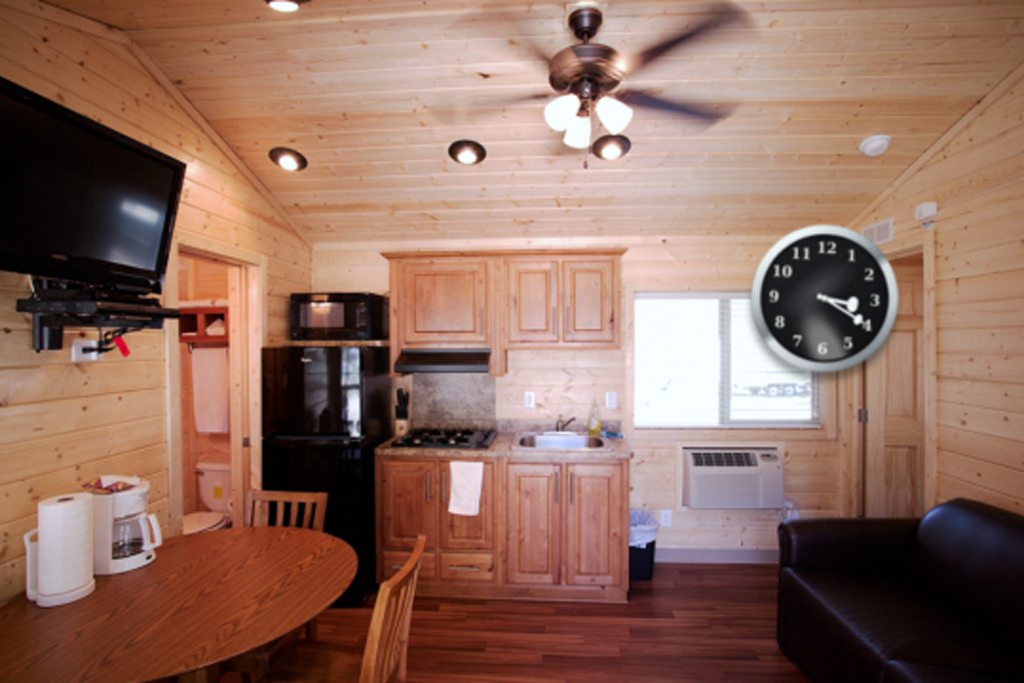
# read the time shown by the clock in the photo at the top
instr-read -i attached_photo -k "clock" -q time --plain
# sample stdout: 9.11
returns 3.20
